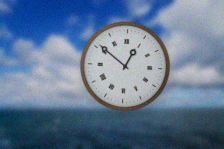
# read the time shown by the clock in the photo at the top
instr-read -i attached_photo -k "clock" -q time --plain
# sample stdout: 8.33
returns 12.51
